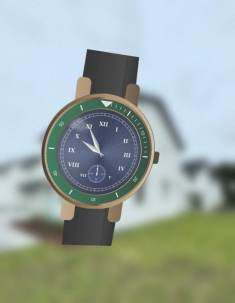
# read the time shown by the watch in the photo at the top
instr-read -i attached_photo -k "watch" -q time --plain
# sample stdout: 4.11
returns 9.55
